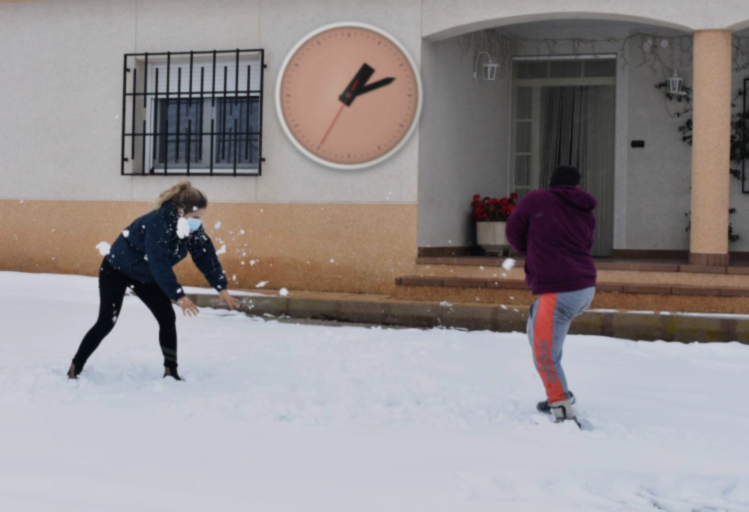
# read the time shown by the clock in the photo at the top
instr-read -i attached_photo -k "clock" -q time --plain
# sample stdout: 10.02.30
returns 1.11.35
